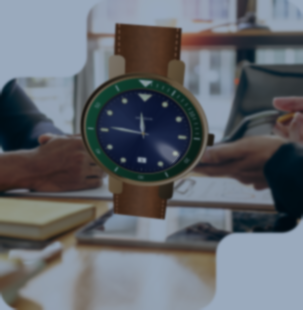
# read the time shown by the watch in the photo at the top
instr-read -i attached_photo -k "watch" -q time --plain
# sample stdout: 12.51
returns 11.46
